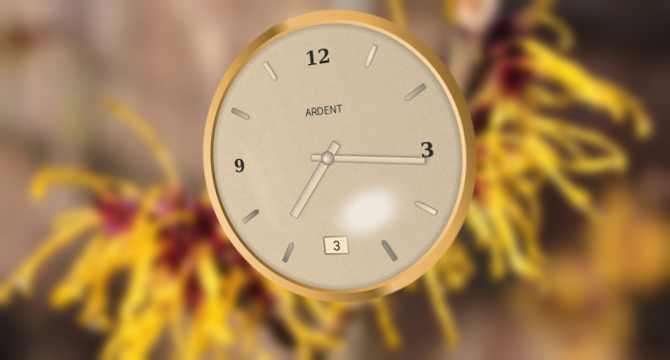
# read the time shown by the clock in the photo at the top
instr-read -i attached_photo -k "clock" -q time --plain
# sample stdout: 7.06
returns 7.16
